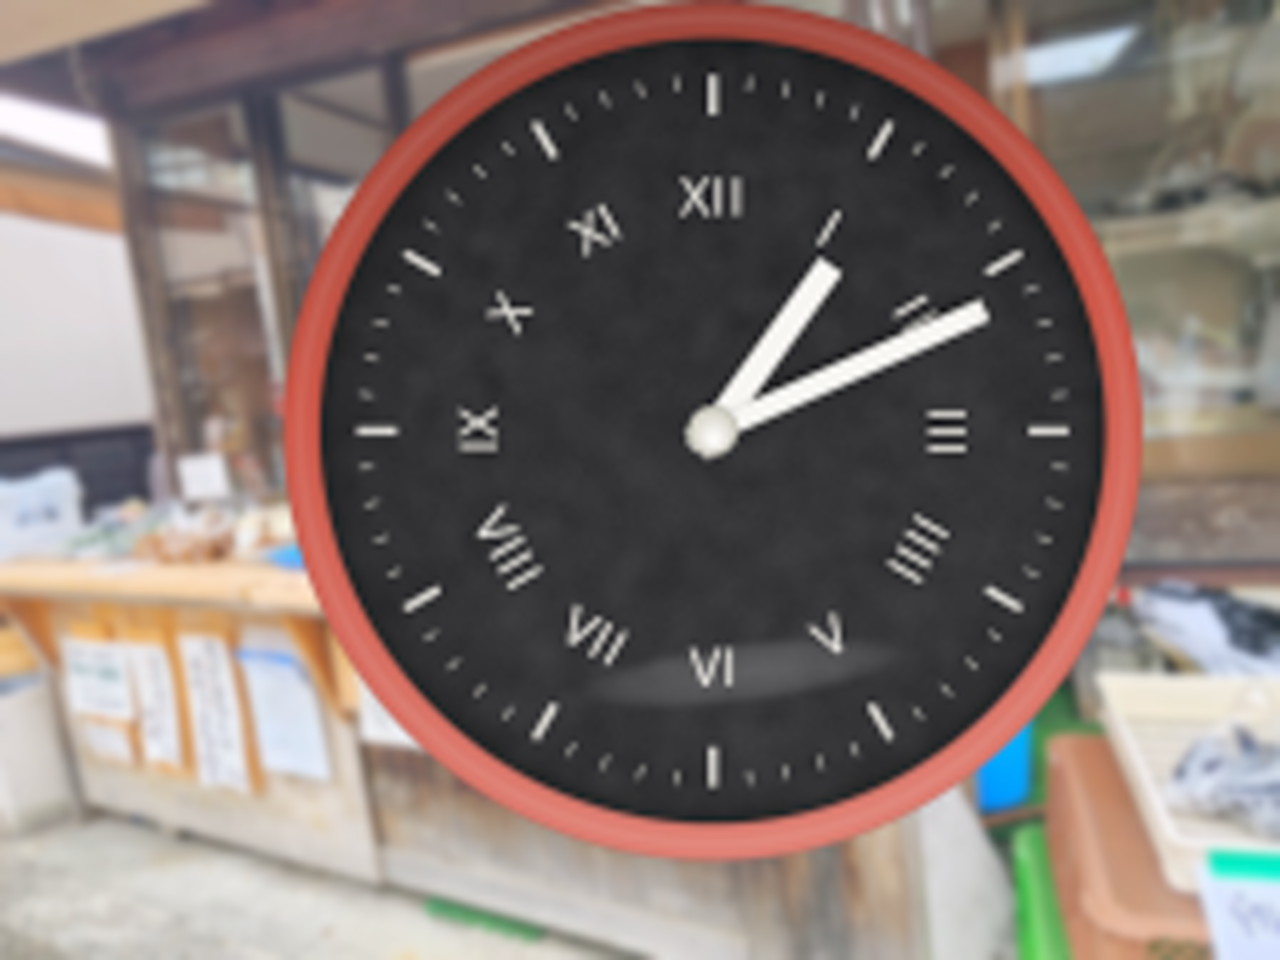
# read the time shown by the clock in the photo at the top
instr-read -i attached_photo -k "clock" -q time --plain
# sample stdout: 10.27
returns 1.11
